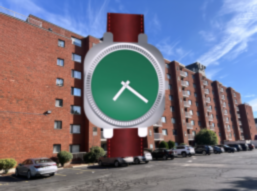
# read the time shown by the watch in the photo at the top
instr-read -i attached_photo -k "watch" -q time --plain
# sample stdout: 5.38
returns 7.21
